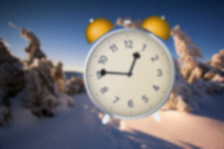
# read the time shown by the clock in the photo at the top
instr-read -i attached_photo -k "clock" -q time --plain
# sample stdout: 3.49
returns 12.46
